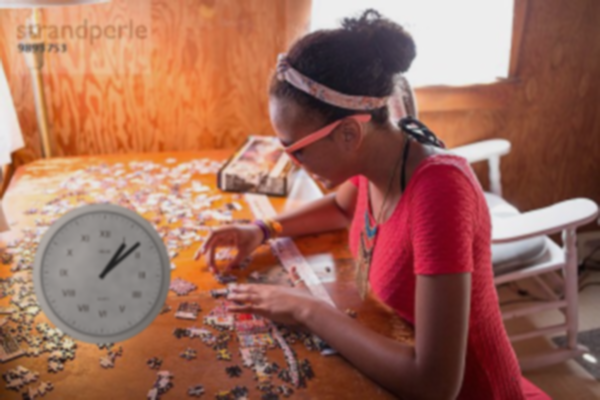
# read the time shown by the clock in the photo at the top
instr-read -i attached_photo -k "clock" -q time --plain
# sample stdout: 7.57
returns 1.08
